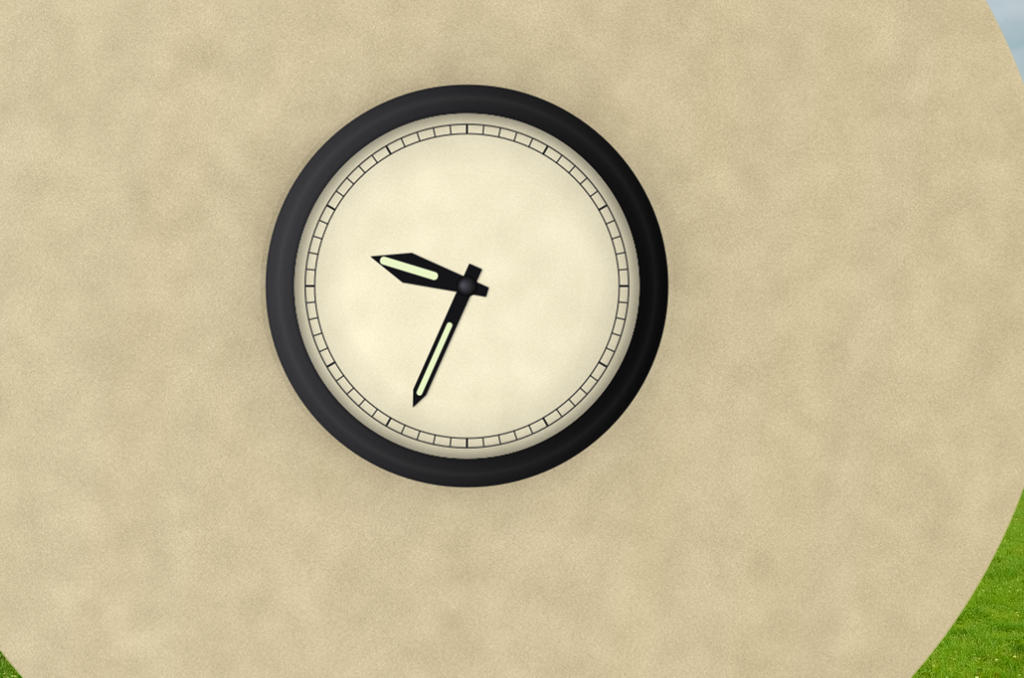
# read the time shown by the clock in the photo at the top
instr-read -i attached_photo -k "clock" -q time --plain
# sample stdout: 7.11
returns 9.34
